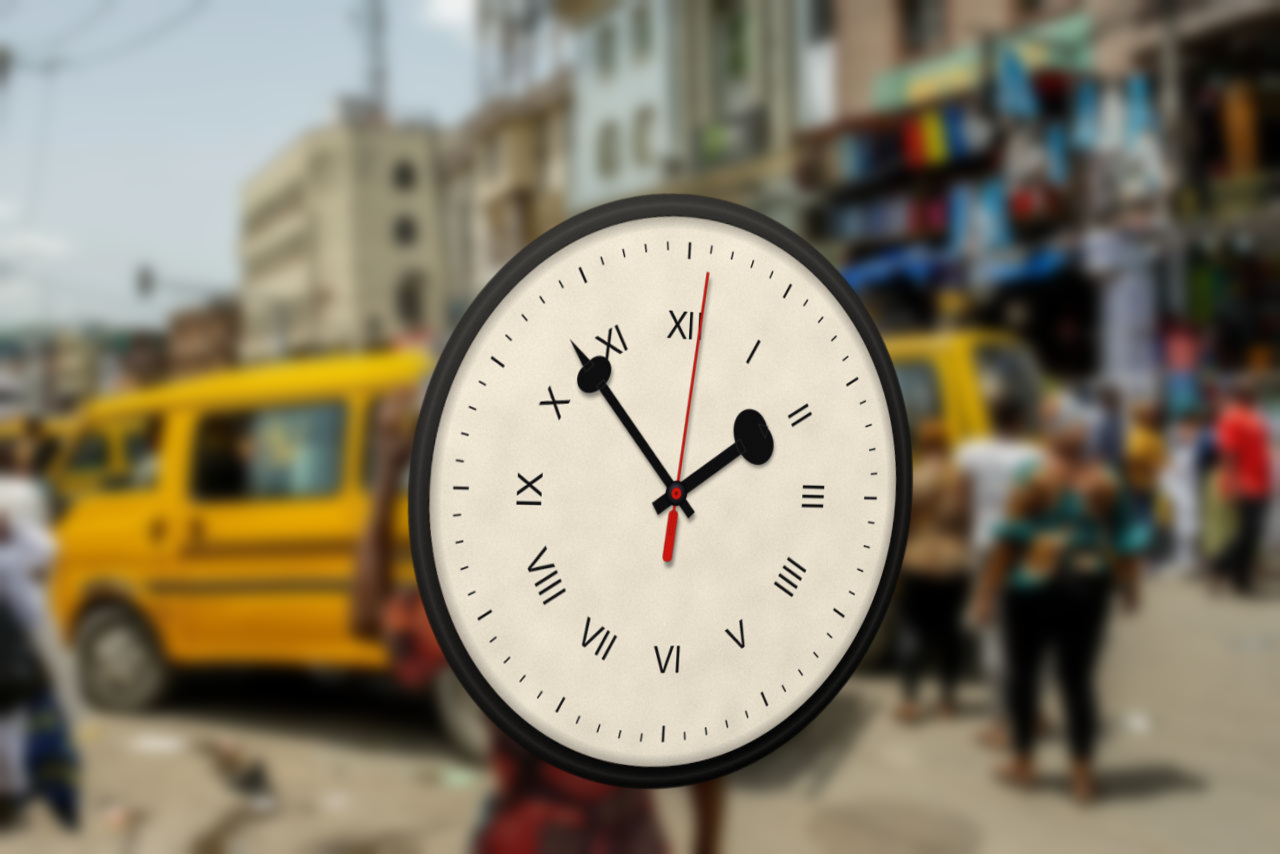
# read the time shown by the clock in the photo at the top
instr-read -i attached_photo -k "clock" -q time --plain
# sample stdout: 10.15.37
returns 1.53.01
